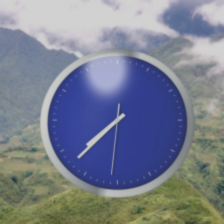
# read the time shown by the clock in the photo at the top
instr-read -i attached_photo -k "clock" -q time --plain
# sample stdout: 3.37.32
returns 7.37.31
